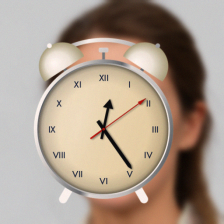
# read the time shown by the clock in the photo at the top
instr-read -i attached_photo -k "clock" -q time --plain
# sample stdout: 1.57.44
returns 12.24.09
